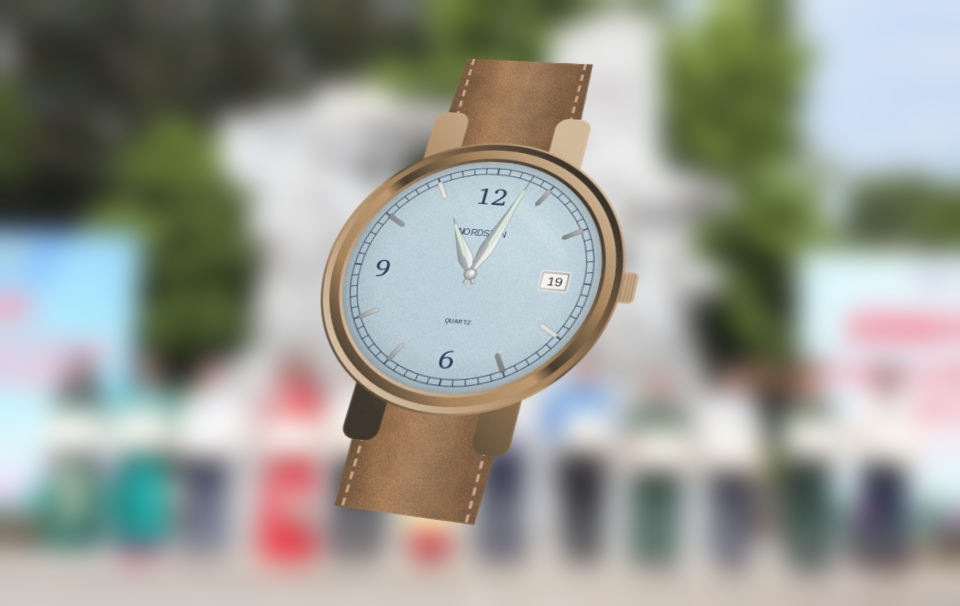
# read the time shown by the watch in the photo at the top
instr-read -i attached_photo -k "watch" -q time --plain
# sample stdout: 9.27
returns 11.03
